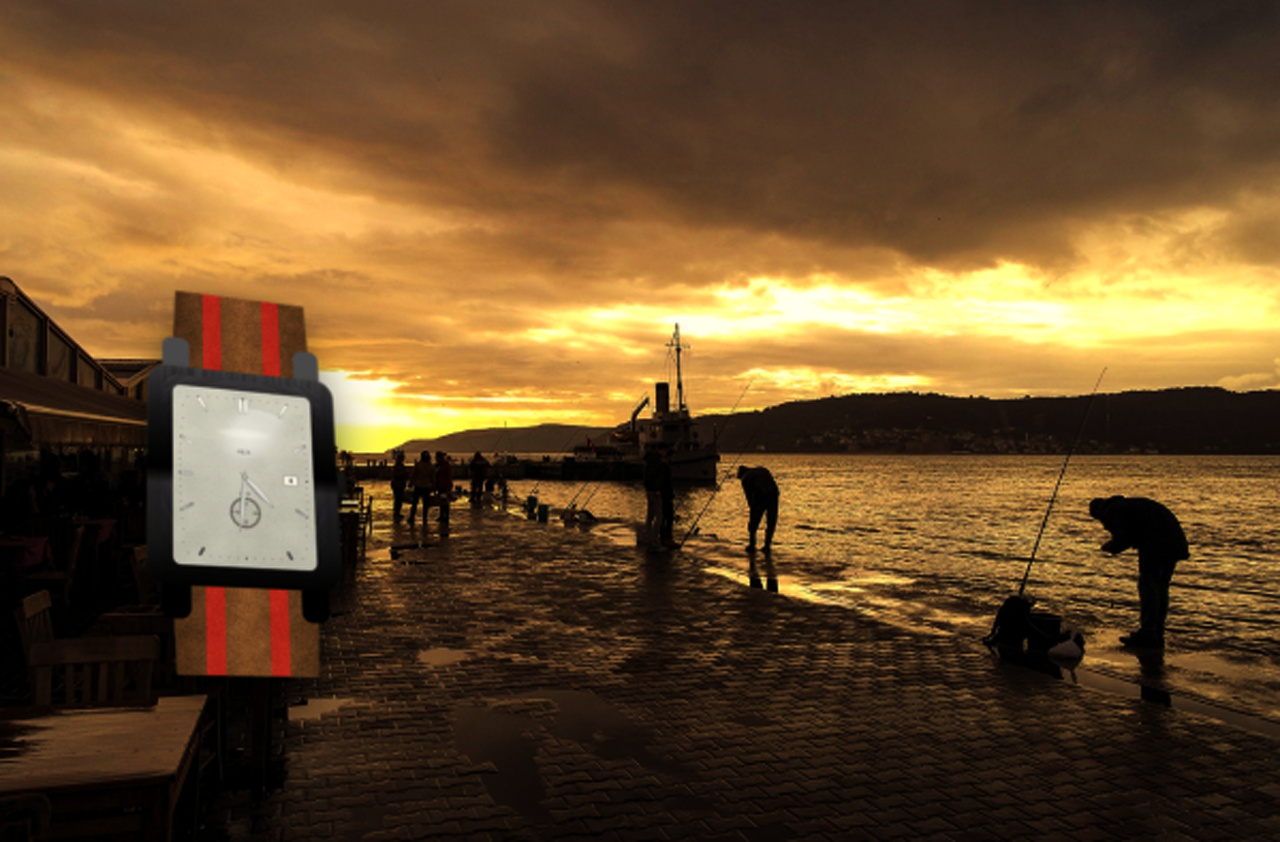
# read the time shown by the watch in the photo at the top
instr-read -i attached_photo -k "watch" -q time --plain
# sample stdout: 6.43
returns 4.31
